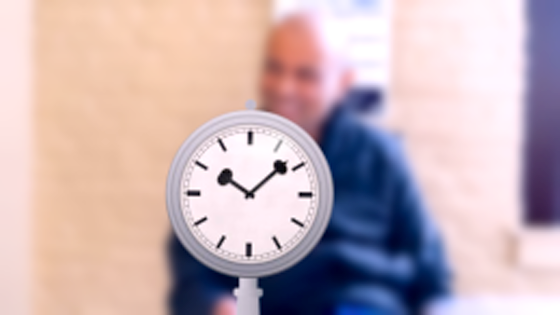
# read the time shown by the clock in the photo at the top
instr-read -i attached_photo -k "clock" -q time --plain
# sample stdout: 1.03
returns 10.08
